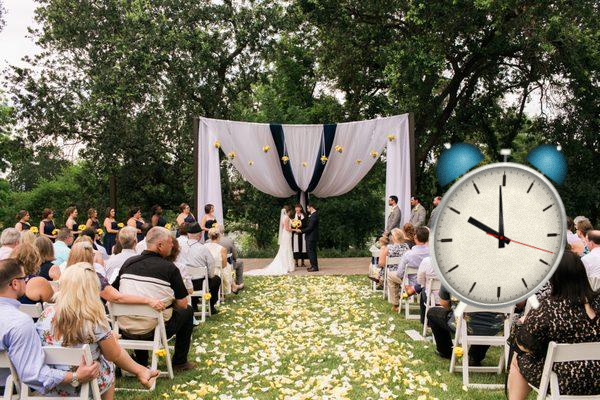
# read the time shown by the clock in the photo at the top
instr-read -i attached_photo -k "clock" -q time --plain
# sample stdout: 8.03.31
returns 9.59.18
